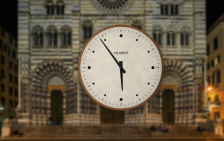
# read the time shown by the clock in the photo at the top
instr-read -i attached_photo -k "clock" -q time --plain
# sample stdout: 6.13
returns 5.54
